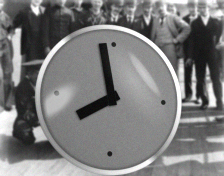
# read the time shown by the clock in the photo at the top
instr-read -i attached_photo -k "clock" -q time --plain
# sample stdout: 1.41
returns 7.58
